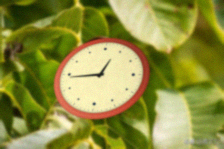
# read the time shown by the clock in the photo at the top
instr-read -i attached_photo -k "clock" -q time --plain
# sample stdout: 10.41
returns 12.44
